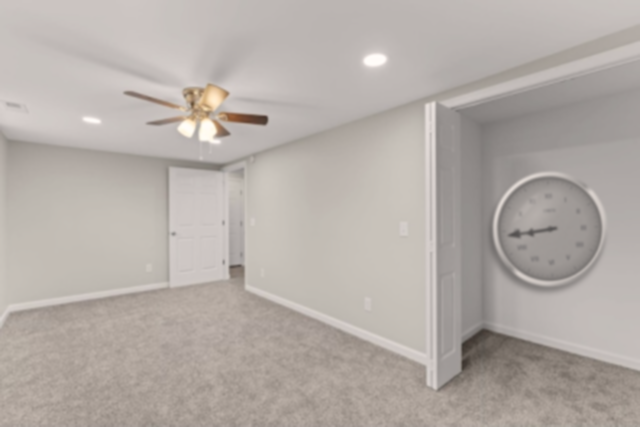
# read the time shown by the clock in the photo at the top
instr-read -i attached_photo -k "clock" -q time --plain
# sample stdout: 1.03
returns 8.44
